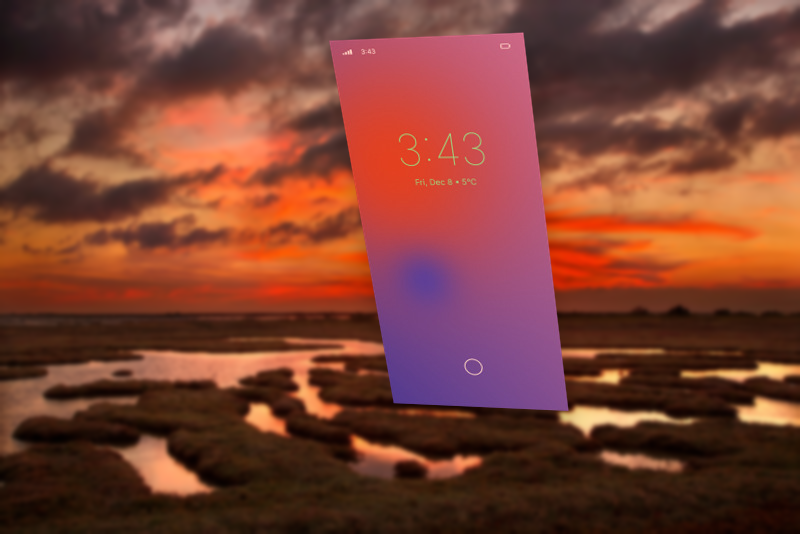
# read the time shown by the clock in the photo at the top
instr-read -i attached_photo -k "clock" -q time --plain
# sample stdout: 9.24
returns 3.43
